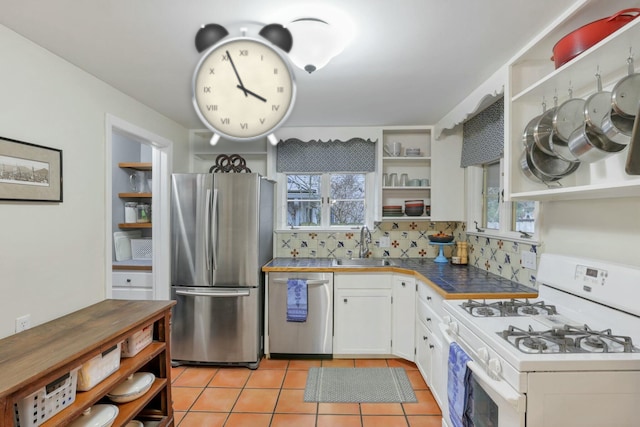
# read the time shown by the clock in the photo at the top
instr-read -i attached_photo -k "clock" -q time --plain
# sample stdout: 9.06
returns 3.56
